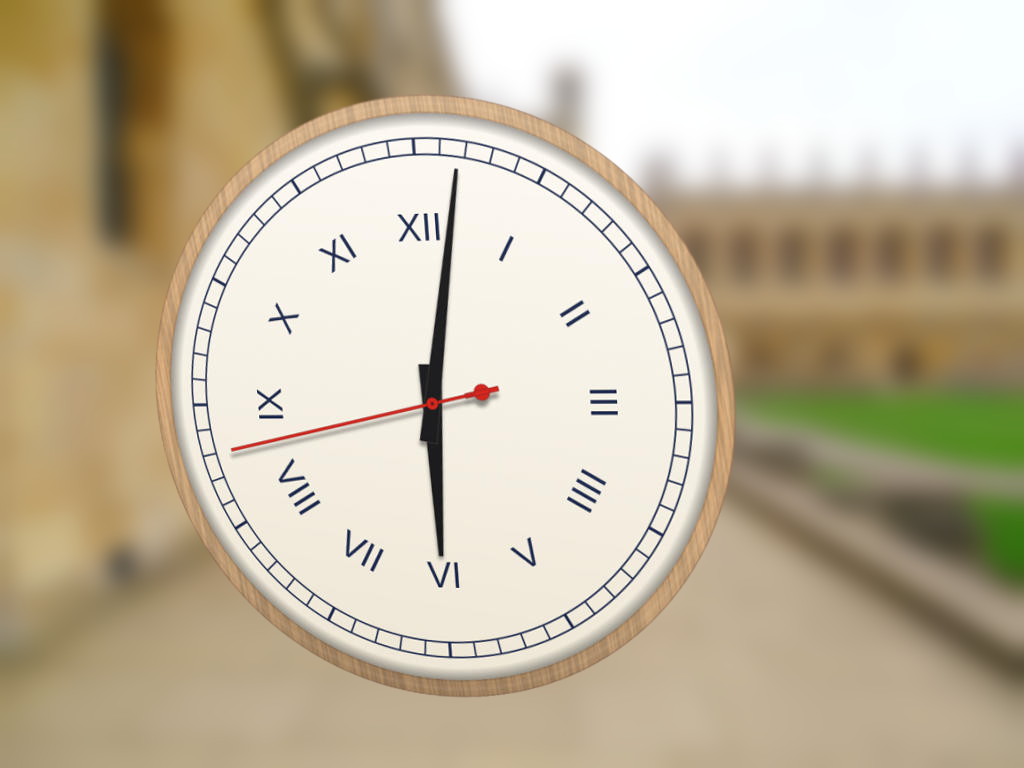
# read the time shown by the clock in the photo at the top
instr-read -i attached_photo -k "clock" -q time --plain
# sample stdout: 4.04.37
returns 6.01.43
